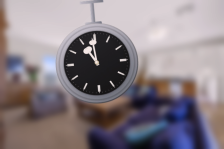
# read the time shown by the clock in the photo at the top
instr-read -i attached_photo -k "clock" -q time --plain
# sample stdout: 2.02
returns 10.59
